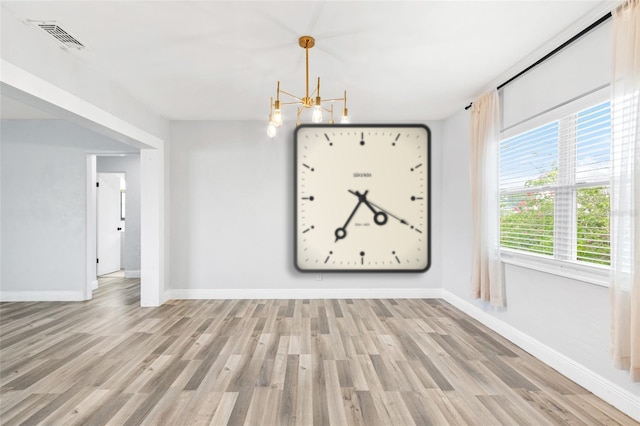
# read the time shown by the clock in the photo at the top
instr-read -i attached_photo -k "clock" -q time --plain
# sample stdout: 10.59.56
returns 4.35.20
